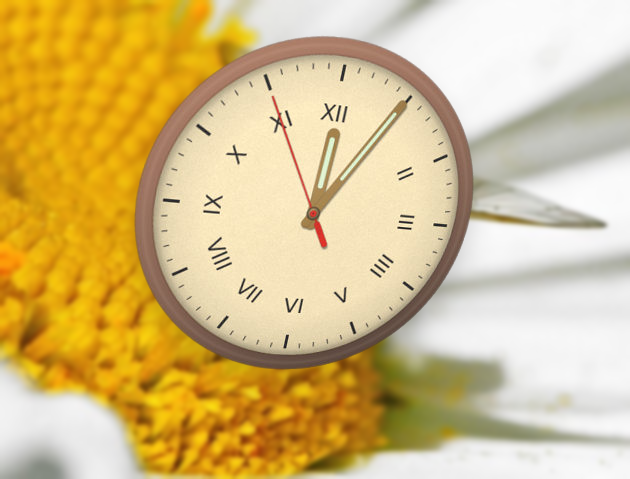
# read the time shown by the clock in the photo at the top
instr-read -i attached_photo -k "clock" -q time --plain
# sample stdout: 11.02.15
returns 12.04.55
